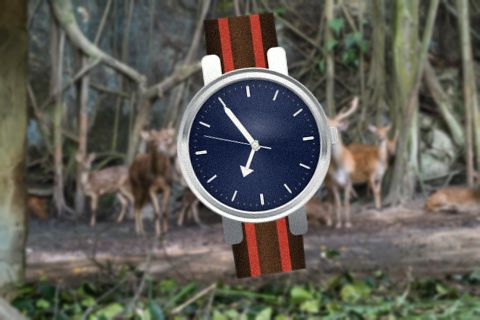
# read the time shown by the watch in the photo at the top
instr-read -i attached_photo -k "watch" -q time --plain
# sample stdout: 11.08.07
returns 6.54.48
